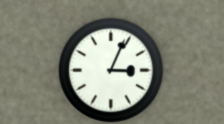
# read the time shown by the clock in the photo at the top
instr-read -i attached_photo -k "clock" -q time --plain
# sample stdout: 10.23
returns 3.04
